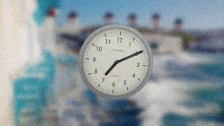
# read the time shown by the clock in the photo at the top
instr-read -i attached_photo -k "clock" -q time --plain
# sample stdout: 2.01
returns 7.10
